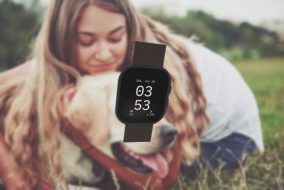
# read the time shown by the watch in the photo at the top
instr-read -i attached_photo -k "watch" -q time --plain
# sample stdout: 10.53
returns 3.53
